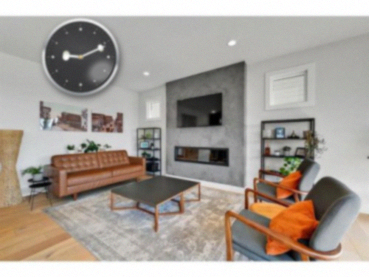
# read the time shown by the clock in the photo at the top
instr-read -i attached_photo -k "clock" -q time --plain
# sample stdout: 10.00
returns 9.11
